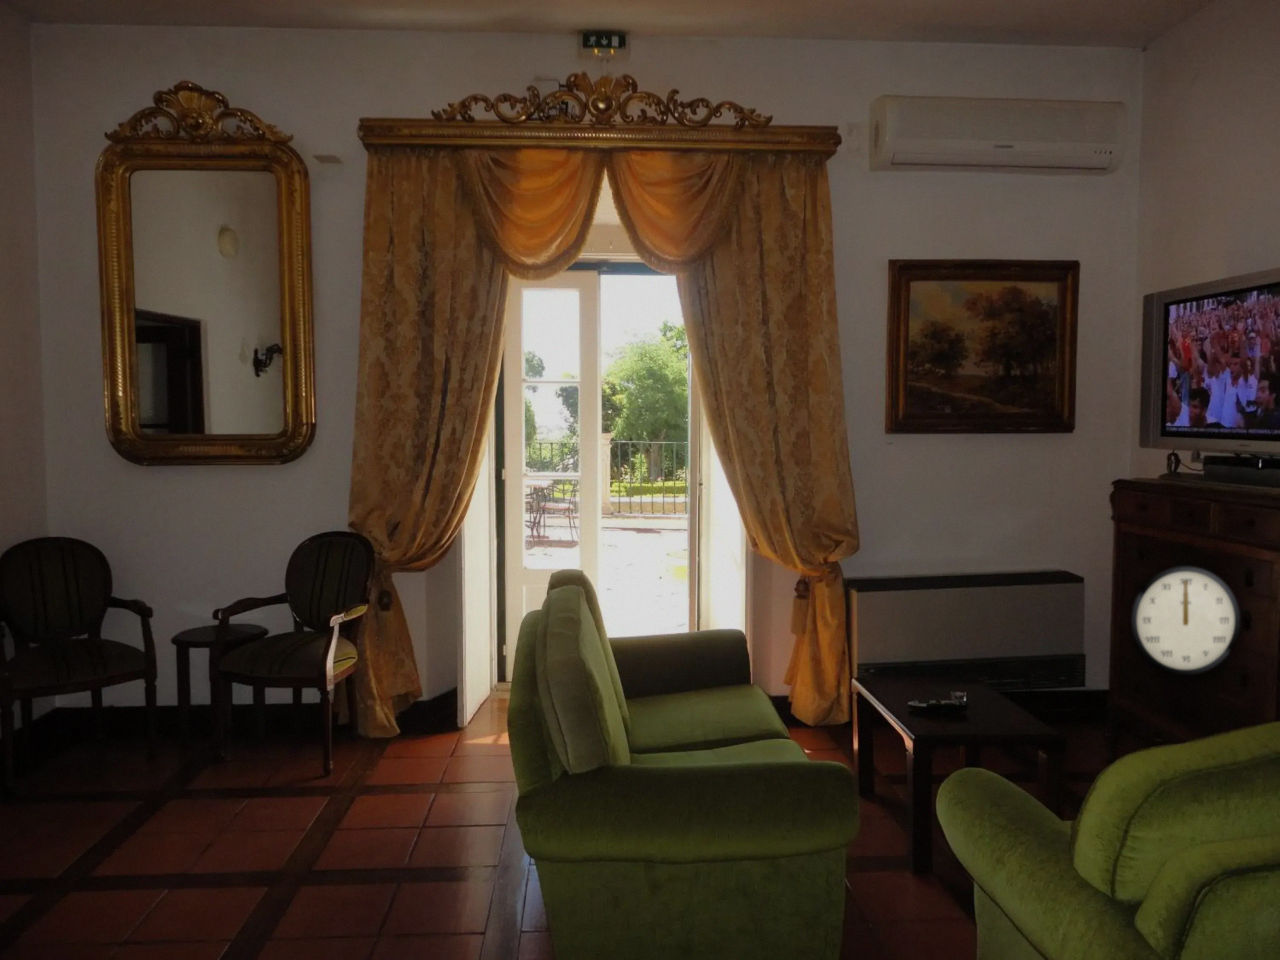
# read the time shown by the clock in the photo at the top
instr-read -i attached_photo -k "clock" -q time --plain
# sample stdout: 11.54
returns 12.00
